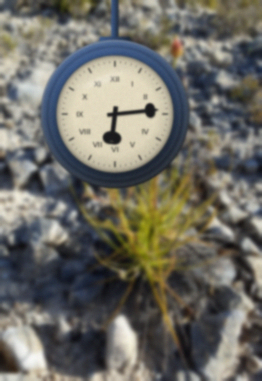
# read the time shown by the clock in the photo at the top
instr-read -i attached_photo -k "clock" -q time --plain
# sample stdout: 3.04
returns 6.14
